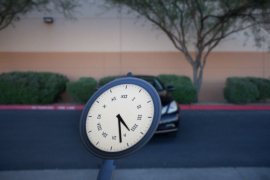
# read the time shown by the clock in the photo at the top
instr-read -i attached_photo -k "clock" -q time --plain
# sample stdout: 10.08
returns 4.27
